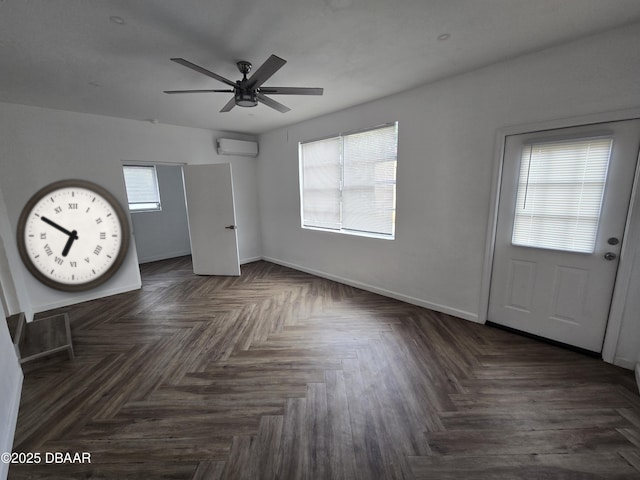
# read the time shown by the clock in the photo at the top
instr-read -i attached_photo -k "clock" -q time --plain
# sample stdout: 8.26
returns 6.50
